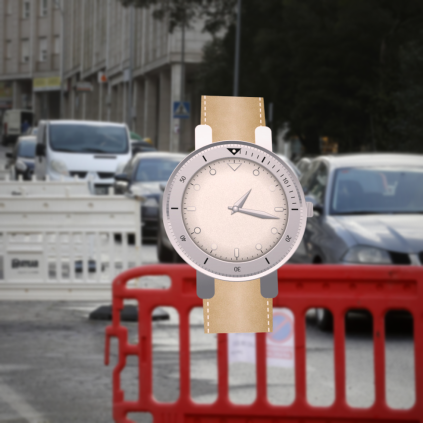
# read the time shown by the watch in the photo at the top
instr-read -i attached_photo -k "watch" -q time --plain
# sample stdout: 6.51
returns 1.17
